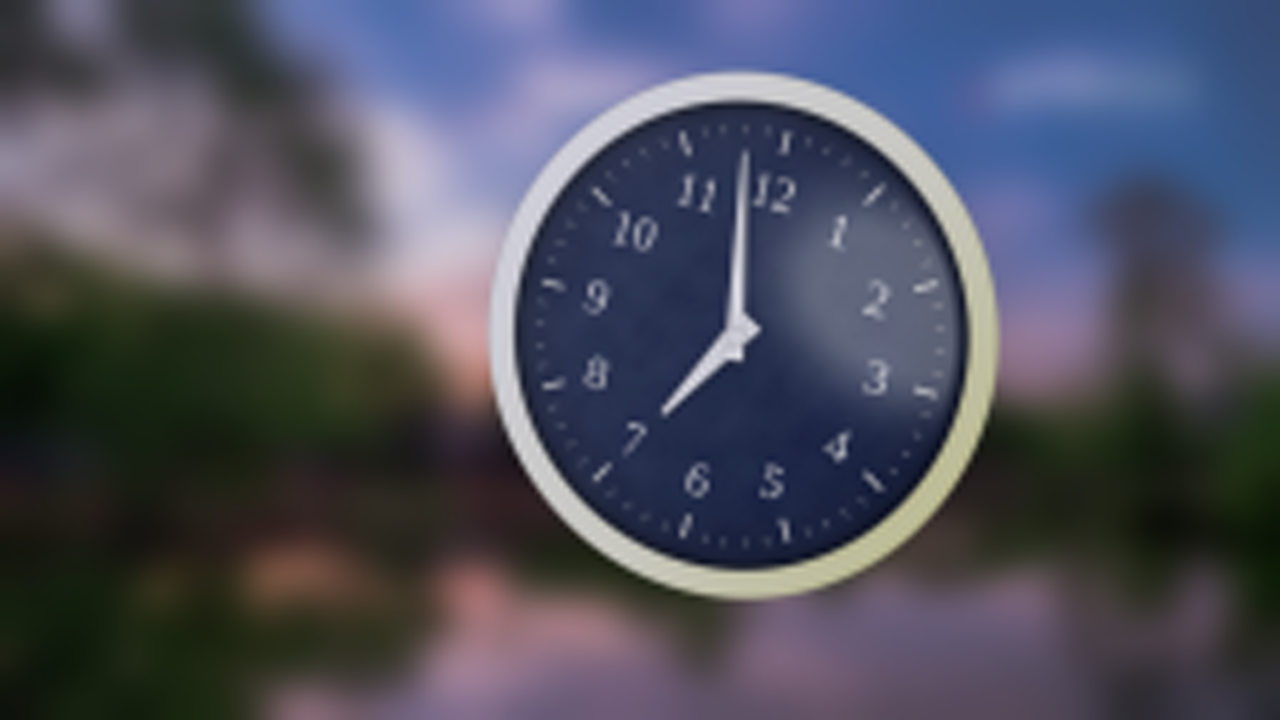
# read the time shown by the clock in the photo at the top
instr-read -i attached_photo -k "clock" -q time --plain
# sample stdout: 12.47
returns 6.58
